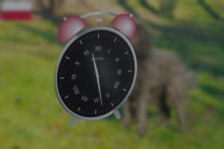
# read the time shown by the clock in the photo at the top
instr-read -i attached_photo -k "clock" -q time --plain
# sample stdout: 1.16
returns 11.28
